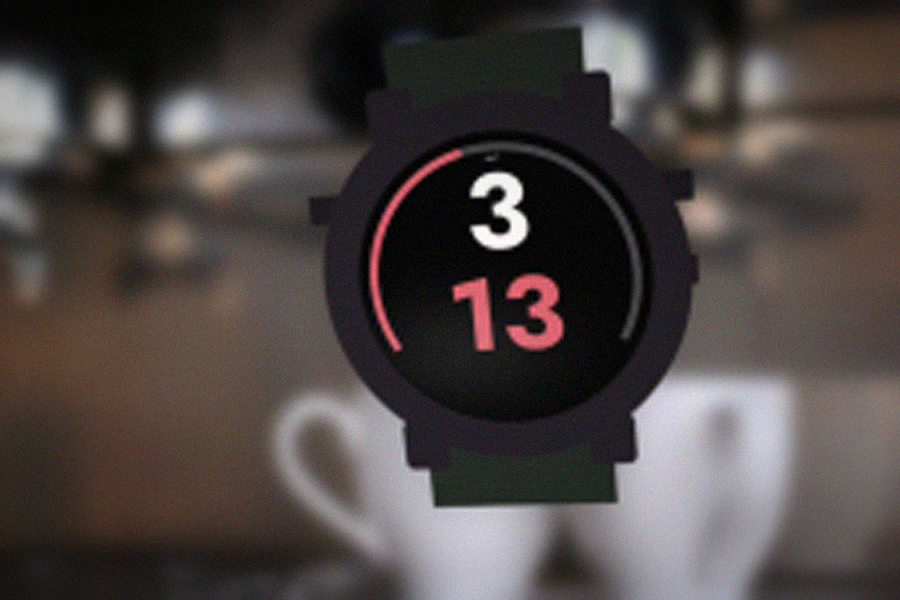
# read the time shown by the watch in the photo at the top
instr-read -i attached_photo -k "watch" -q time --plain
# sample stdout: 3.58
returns 3.13
